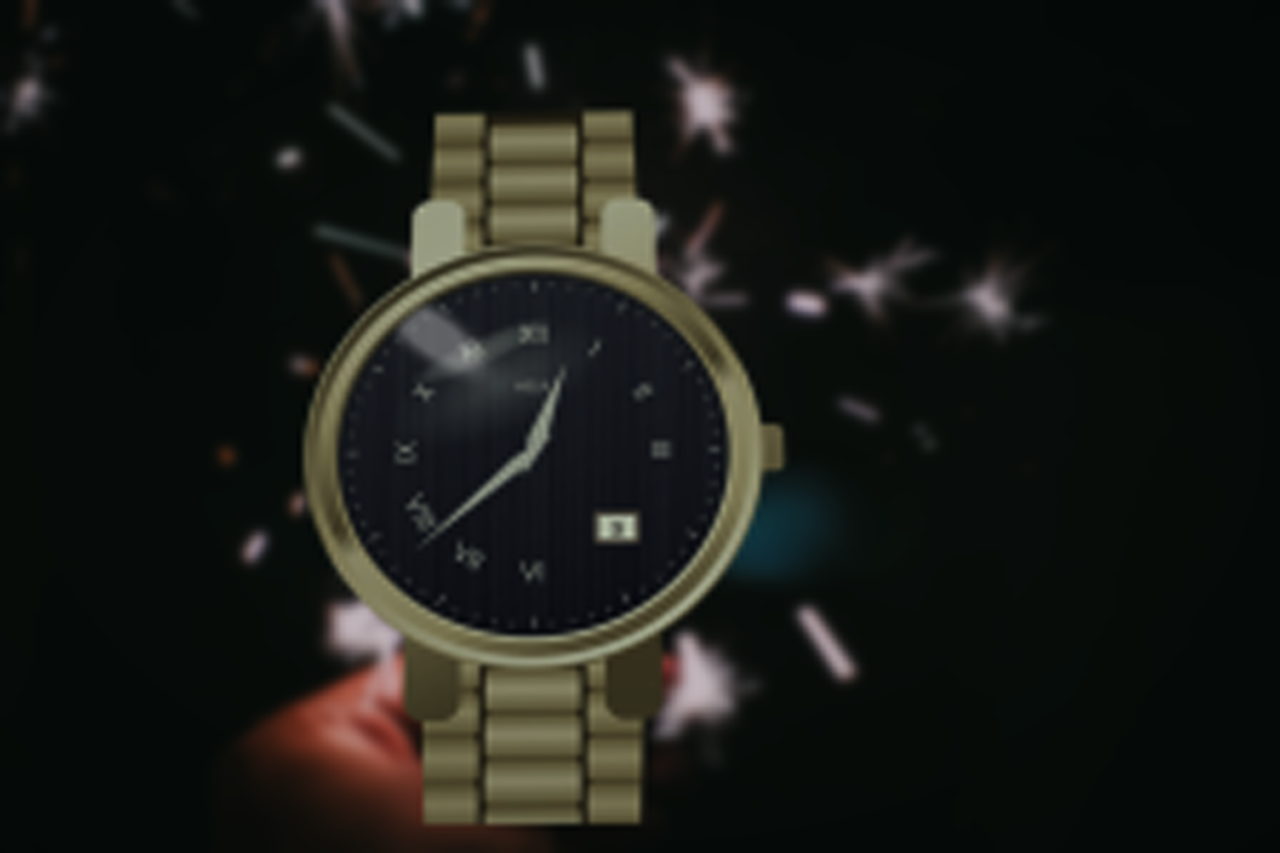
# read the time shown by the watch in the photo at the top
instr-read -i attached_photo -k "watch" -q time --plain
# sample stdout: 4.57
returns 12.38
